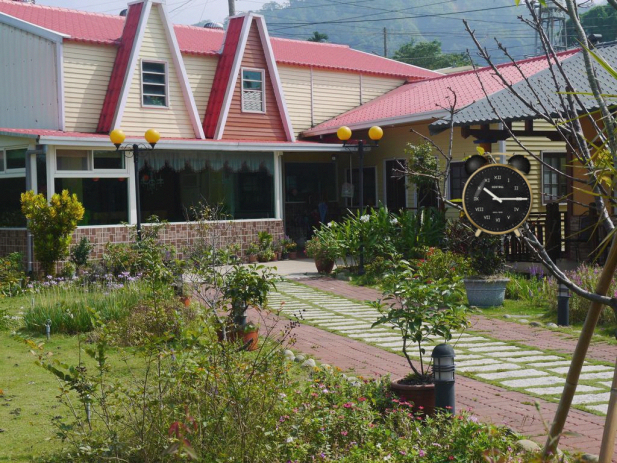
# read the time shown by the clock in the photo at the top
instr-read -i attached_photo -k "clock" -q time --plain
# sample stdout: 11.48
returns 10.15
